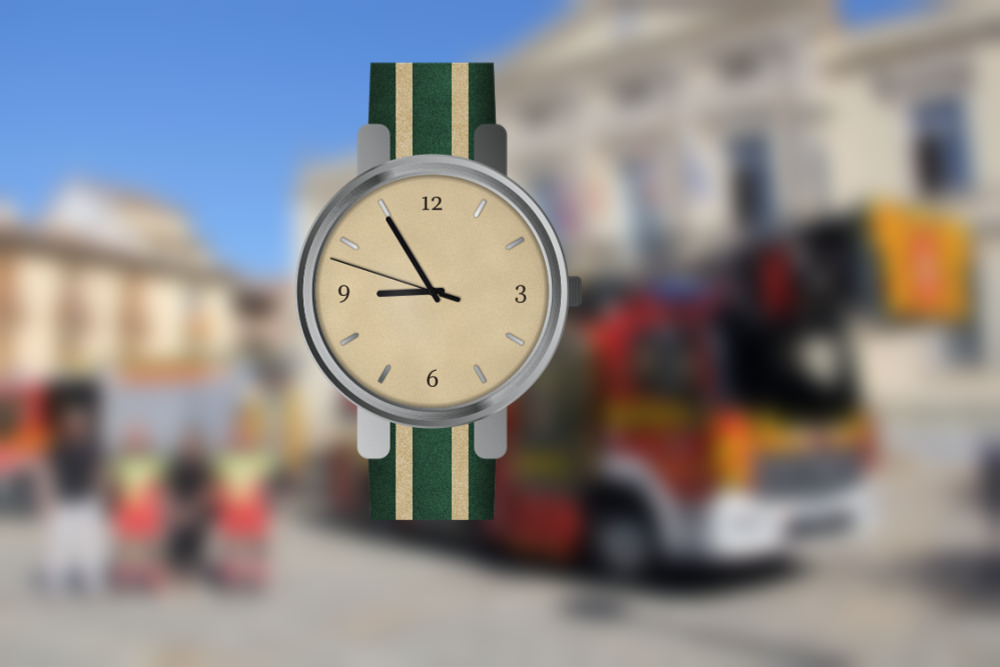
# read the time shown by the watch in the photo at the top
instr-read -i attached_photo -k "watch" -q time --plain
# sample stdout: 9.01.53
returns 8.54.48
